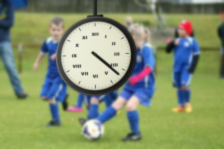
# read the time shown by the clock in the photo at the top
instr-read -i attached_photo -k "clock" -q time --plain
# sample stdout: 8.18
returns 4.22
